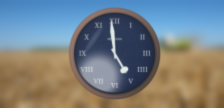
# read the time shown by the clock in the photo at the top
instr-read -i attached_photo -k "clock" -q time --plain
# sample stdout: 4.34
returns 4.59
